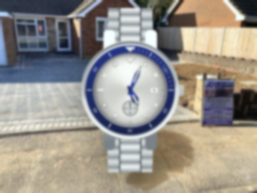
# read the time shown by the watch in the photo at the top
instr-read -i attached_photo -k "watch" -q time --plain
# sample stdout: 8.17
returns 5.04
